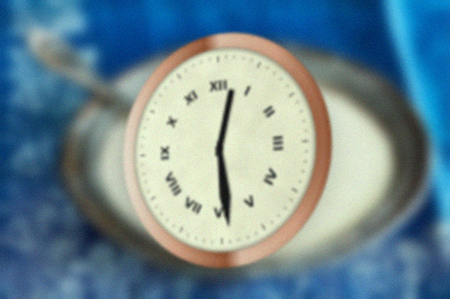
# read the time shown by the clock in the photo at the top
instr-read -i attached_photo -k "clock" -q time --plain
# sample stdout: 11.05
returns 12.29
